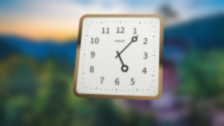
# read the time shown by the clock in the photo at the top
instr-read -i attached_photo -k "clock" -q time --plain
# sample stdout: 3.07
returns 5.07
